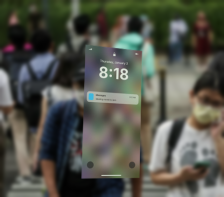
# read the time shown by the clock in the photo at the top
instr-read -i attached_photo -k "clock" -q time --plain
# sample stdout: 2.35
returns 8.18
